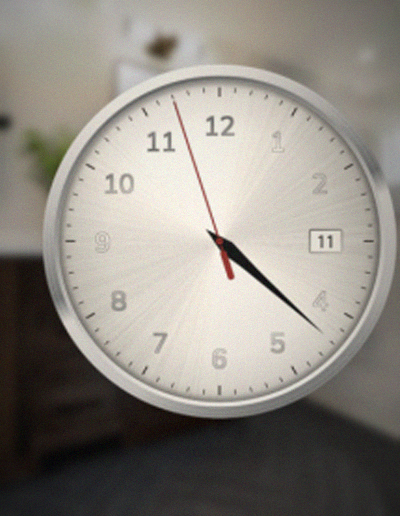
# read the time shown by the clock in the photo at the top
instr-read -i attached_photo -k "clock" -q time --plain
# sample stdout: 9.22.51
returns 4.21.57
